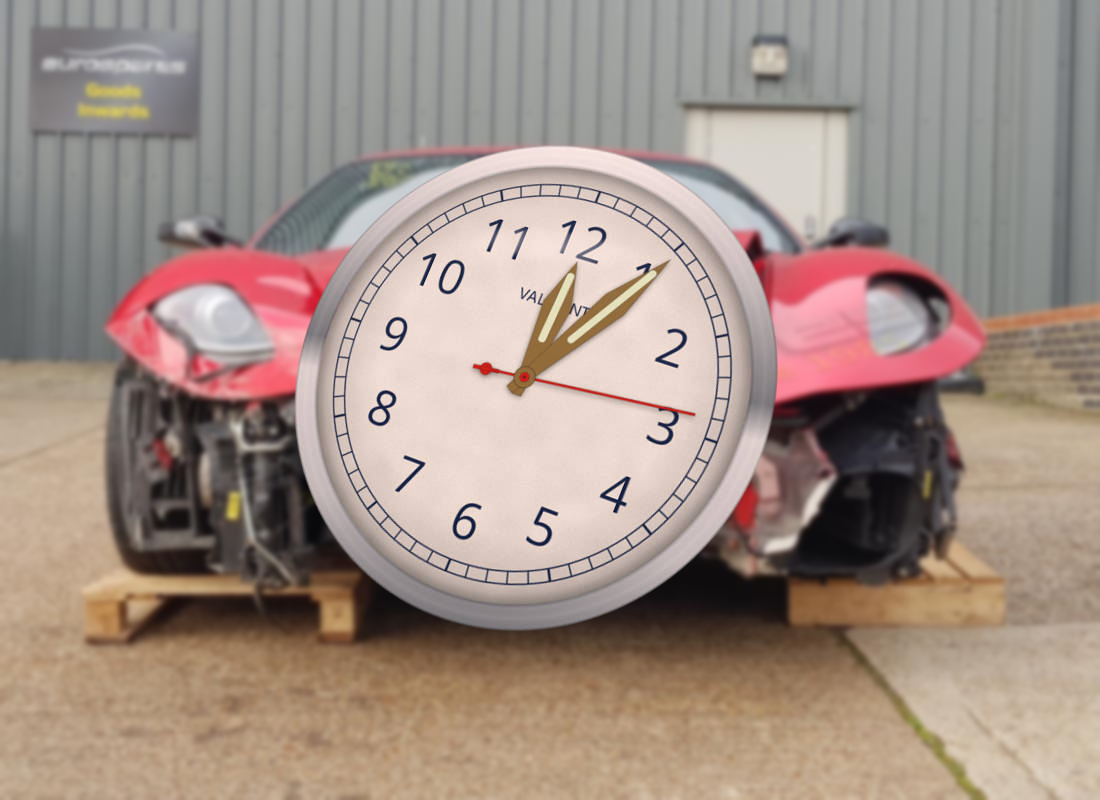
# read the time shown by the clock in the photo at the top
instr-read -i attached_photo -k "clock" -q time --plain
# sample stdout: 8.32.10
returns 12.05.14
